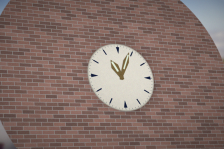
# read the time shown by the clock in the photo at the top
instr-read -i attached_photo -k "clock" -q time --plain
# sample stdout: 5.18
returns 11.04
